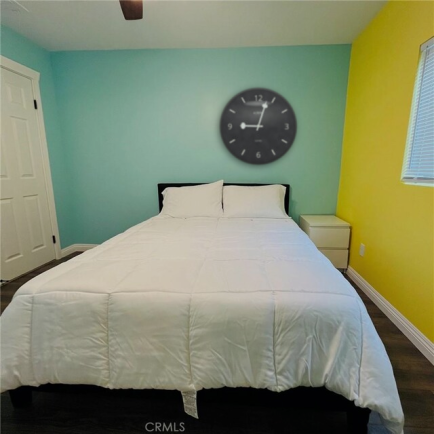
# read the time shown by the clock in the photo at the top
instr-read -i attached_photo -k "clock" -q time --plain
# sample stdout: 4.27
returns 9.03
